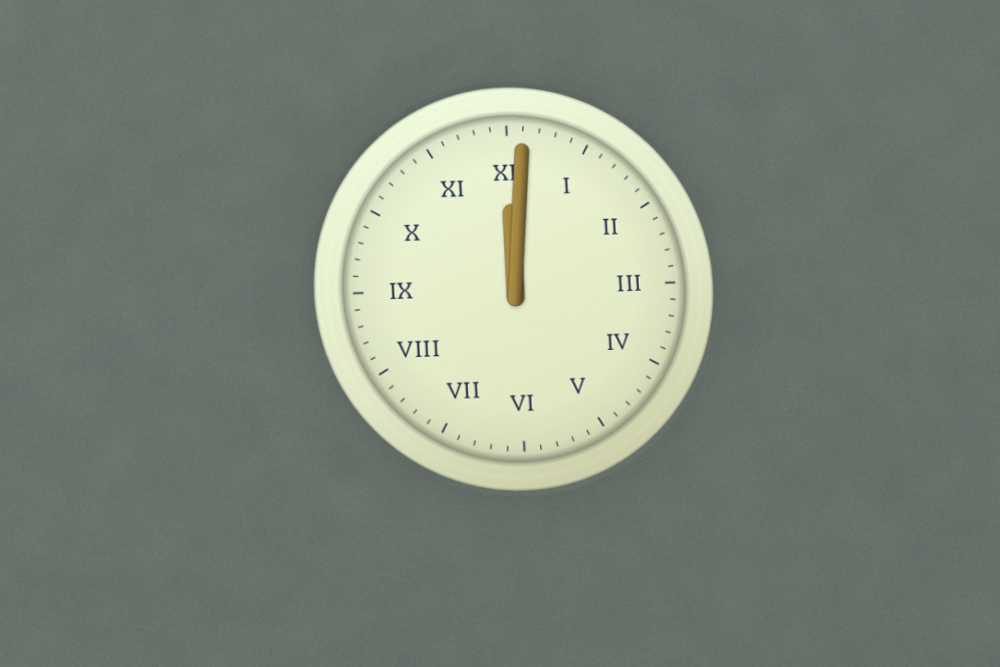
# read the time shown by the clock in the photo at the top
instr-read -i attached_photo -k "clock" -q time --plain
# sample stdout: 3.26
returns 12.01
